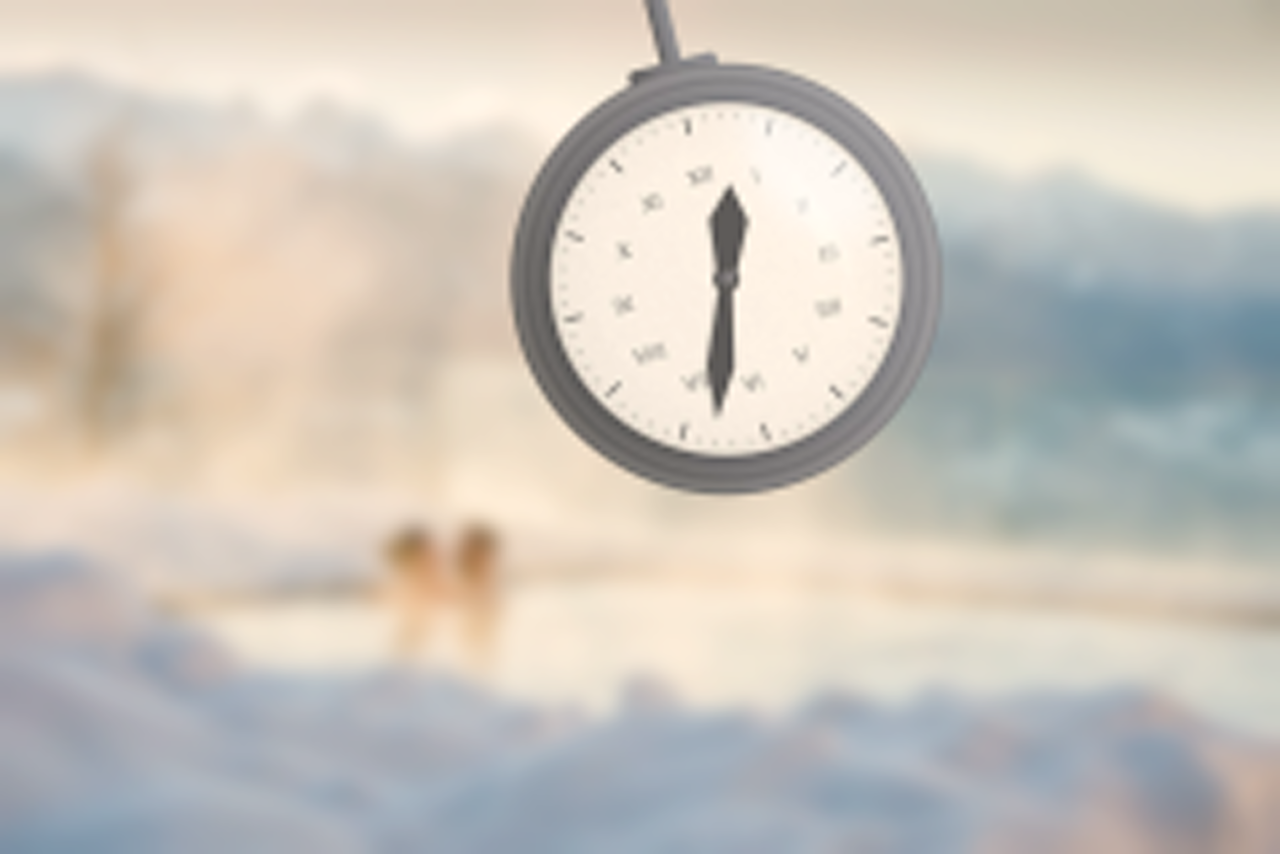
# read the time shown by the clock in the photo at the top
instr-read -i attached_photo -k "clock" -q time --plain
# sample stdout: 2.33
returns 12.33
